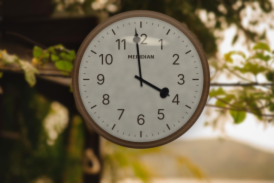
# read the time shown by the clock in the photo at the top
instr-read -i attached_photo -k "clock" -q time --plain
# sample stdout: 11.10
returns 3.59
